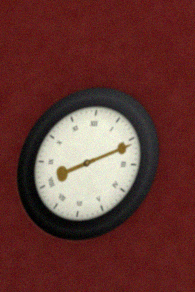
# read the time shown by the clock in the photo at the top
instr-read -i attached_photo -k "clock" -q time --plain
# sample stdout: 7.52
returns 8.11
